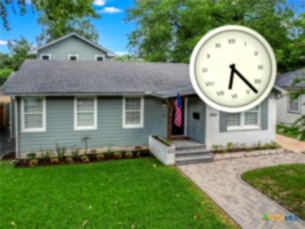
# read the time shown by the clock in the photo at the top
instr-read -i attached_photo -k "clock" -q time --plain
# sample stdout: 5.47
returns 6.23
